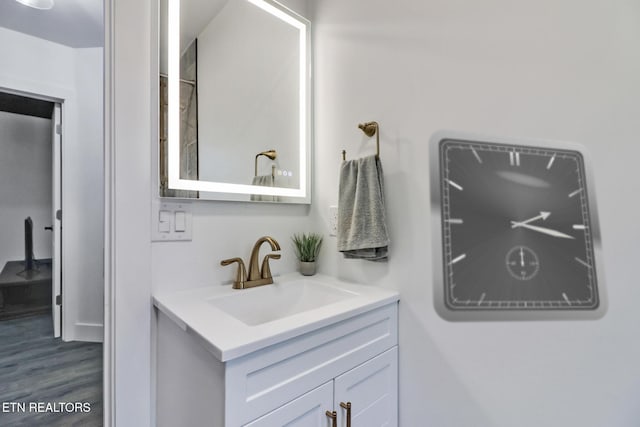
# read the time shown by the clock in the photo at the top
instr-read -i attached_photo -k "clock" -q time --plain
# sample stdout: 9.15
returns 2.17
